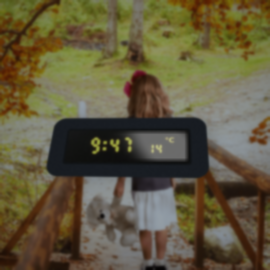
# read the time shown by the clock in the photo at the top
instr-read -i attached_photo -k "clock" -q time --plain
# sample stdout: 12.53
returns 9.47
